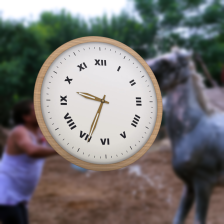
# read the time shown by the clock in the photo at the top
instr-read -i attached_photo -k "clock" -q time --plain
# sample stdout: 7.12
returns 9.34
